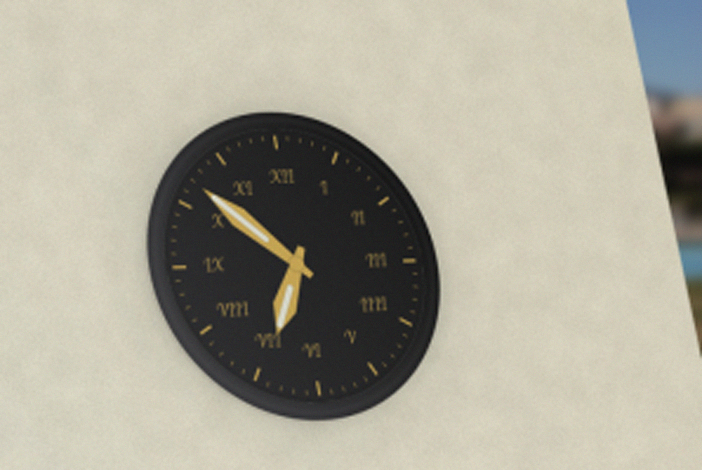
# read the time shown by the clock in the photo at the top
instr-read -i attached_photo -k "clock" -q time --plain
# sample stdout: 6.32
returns 6.52
